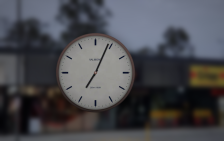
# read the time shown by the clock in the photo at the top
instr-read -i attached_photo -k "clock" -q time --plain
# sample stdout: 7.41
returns 7.04
